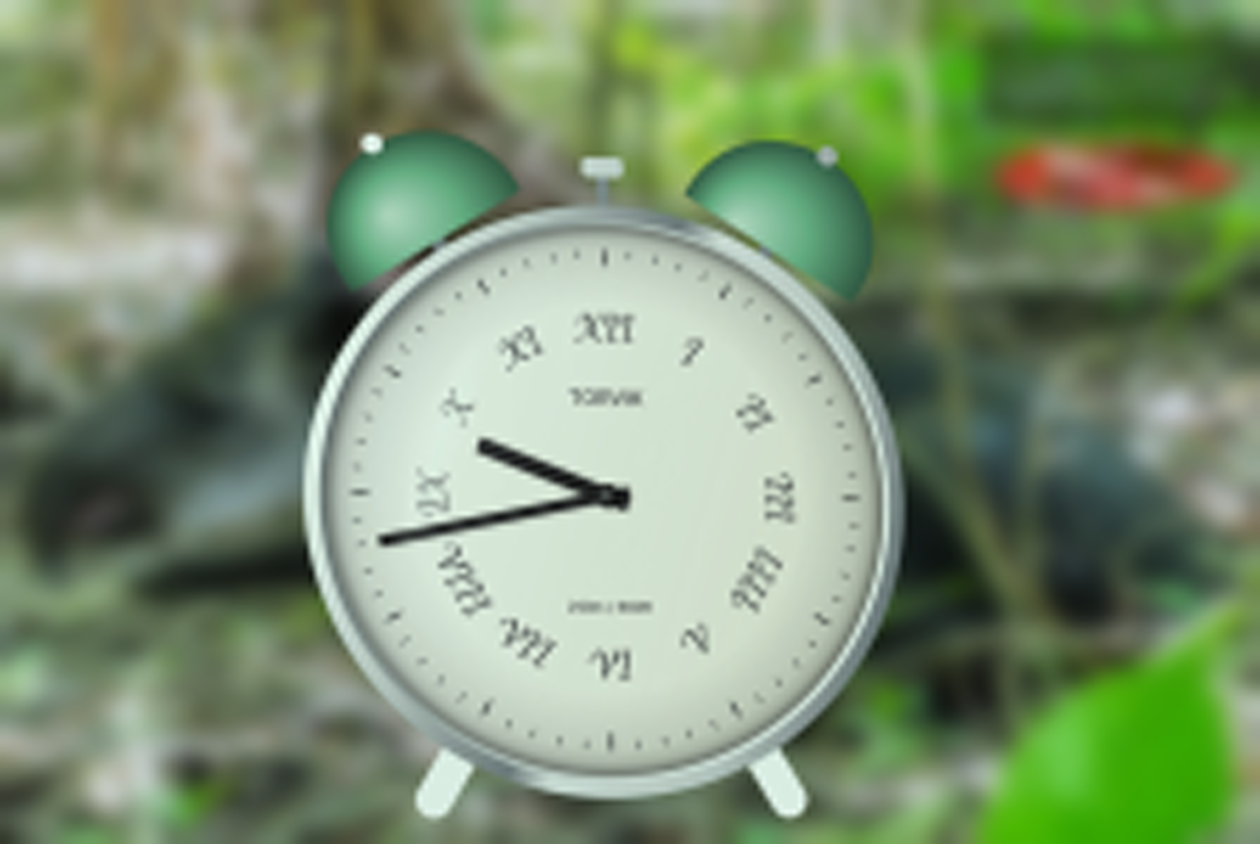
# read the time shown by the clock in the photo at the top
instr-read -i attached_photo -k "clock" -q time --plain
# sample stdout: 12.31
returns 9.43
